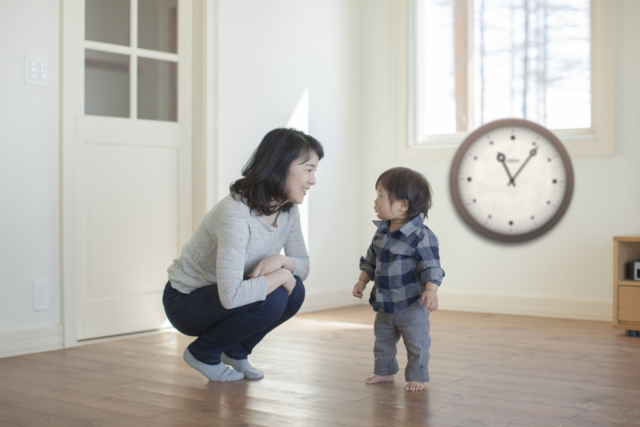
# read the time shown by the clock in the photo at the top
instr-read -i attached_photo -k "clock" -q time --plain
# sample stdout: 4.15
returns 11.06
